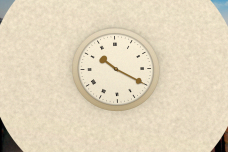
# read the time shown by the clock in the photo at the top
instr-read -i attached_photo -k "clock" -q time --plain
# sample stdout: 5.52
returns 10.20
